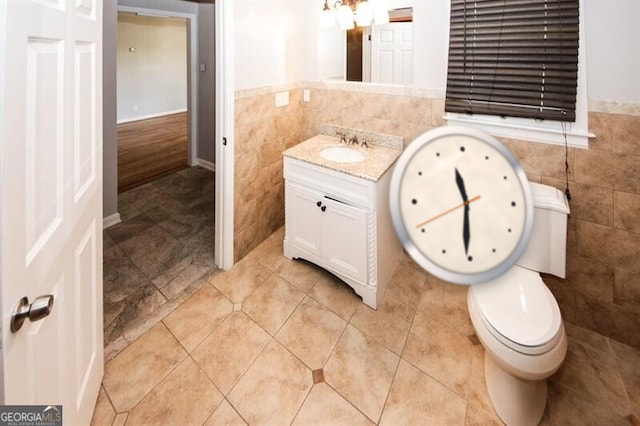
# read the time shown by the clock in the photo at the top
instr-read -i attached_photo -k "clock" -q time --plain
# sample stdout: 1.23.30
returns 11.30.41
